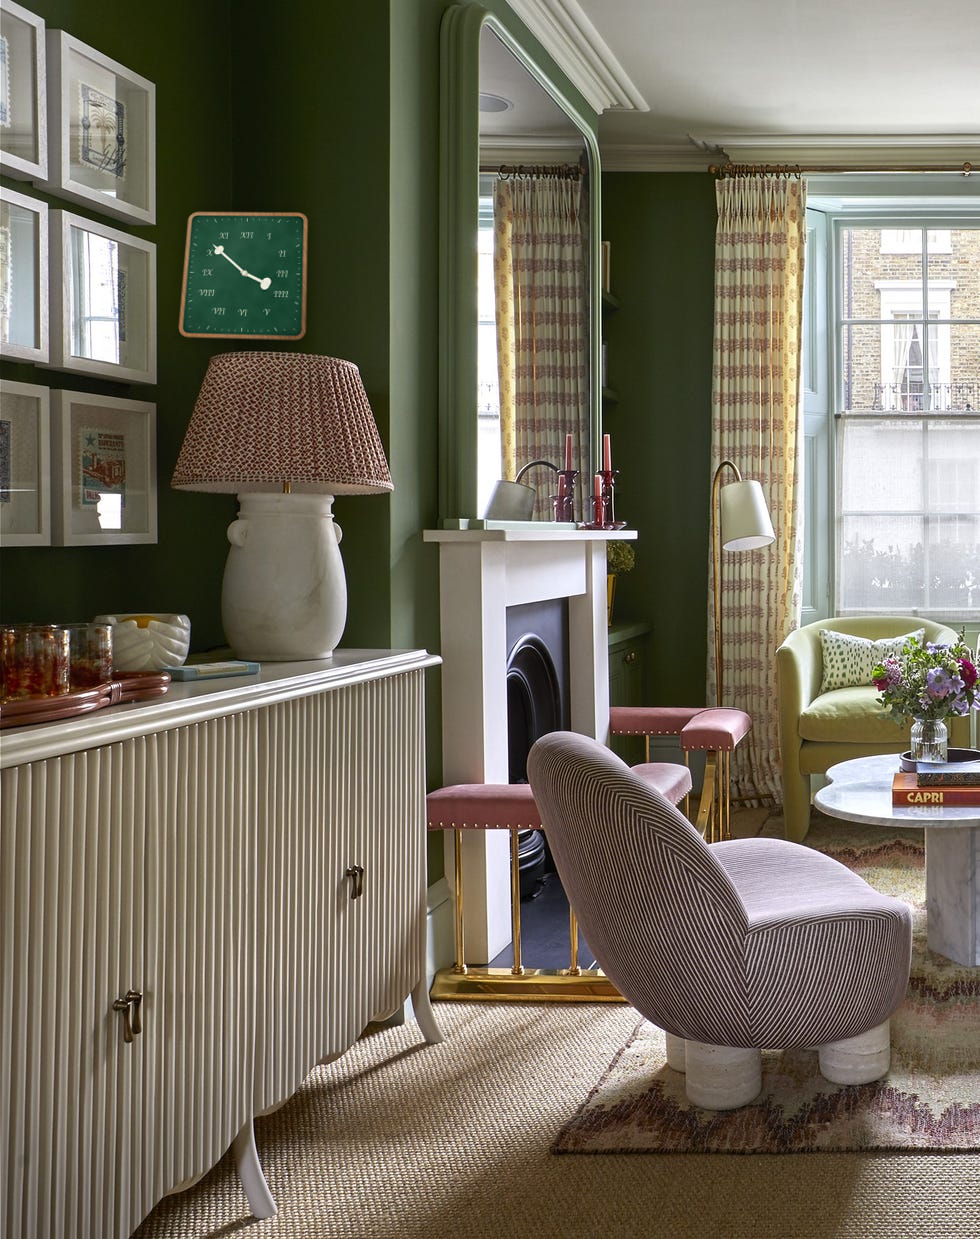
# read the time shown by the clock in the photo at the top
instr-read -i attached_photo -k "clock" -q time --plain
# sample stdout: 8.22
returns 3.52
